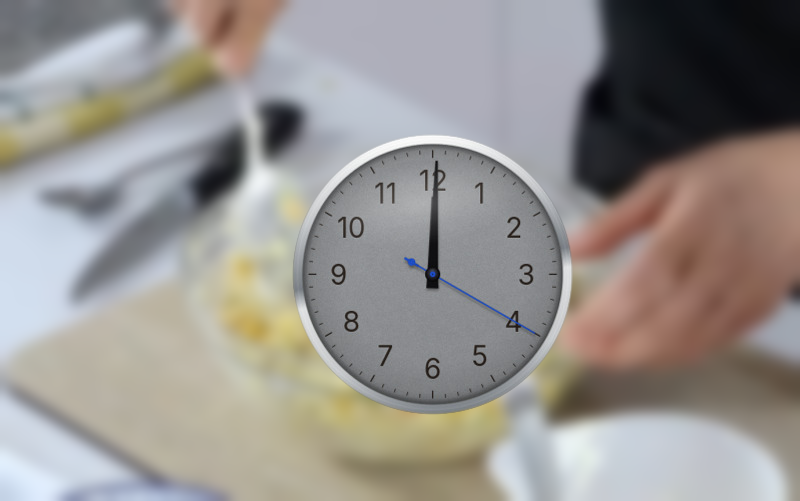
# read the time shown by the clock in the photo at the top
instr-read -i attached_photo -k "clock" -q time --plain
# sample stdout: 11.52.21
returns 12.00.20
